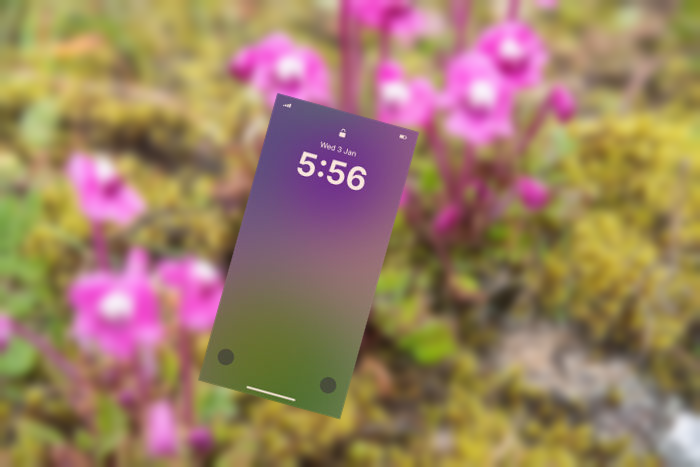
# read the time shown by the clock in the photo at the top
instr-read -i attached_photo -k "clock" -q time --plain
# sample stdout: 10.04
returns 5.56
